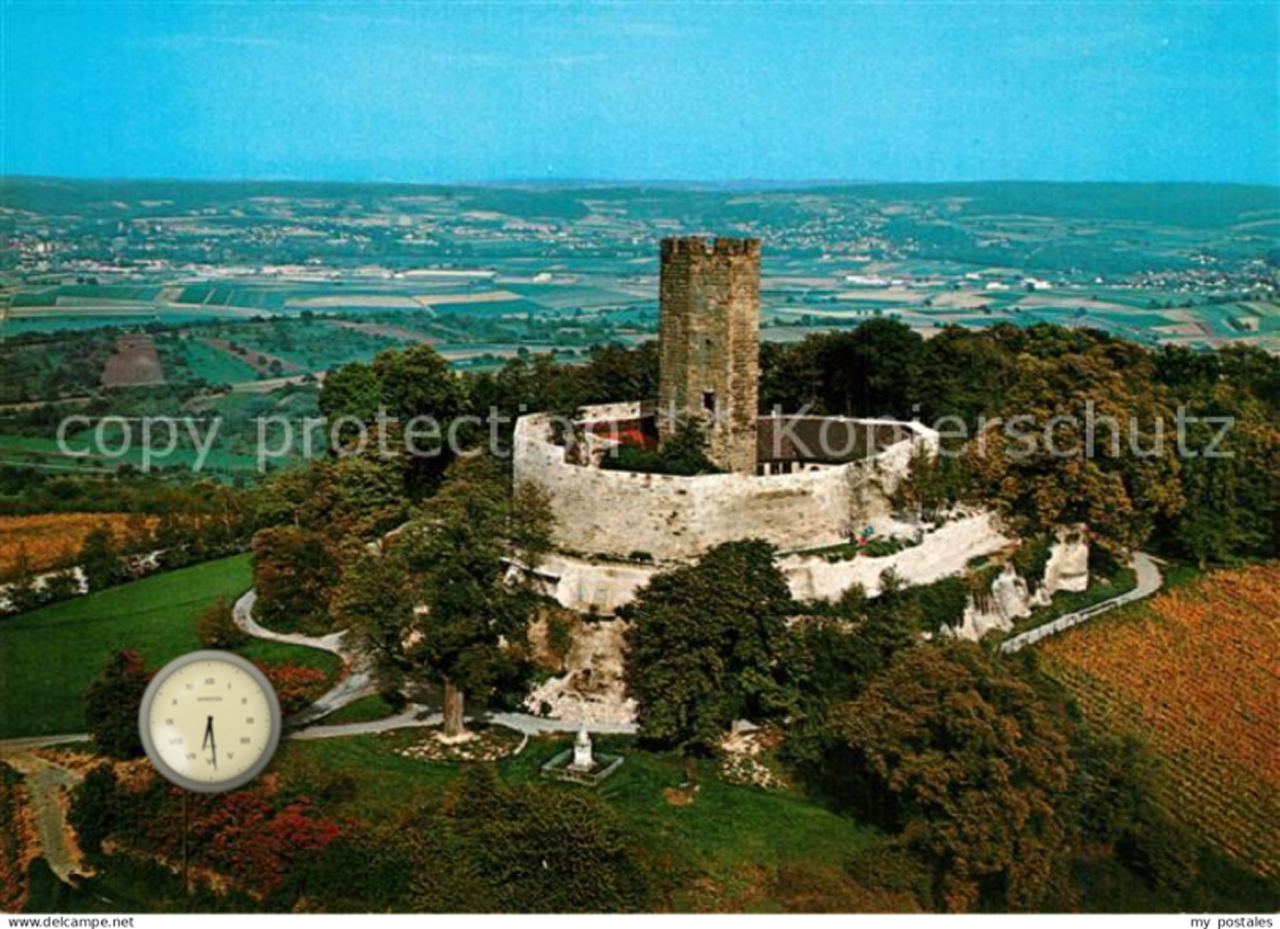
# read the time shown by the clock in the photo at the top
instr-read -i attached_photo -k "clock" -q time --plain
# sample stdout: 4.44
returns 6.29
